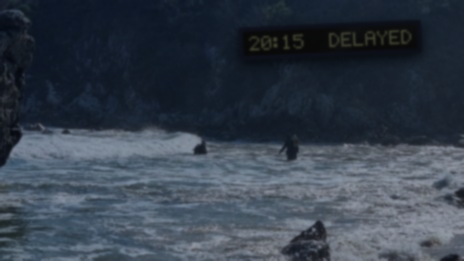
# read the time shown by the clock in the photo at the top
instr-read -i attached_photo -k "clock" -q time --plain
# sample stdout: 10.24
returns 20.15
